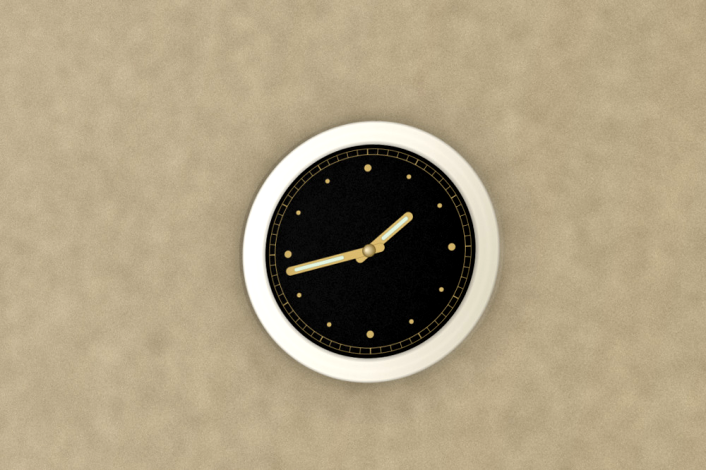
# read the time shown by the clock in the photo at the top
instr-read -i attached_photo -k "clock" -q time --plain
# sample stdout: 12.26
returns 1.43
